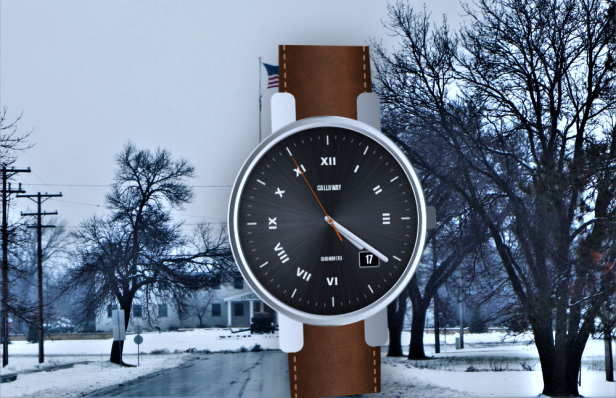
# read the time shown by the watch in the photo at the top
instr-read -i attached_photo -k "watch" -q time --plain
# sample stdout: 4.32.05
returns 4.20.55
